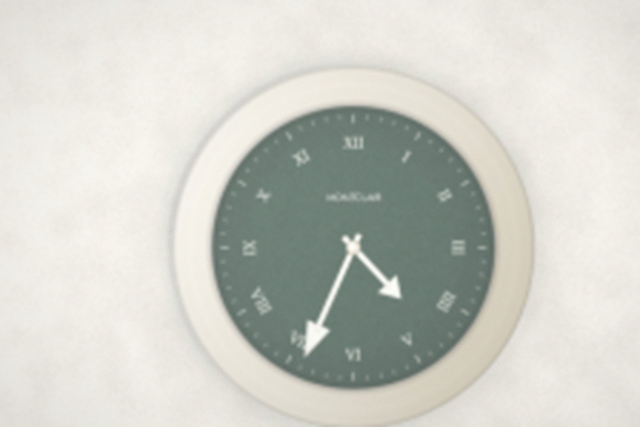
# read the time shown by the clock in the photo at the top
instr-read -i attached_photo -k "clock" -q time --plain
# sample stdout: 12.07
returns 4.34
